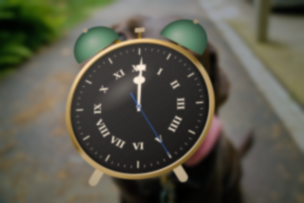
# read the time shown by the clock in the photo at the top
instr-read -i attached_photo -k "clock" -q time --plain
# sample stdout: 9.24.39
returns 12.00.25
